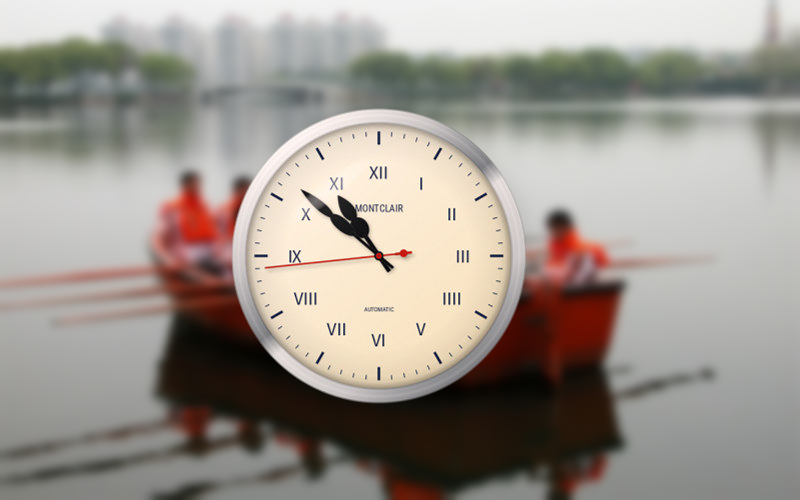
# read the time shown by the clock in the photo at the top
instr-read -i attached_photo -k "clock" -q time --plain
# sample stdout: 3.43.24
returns 10.51.44
